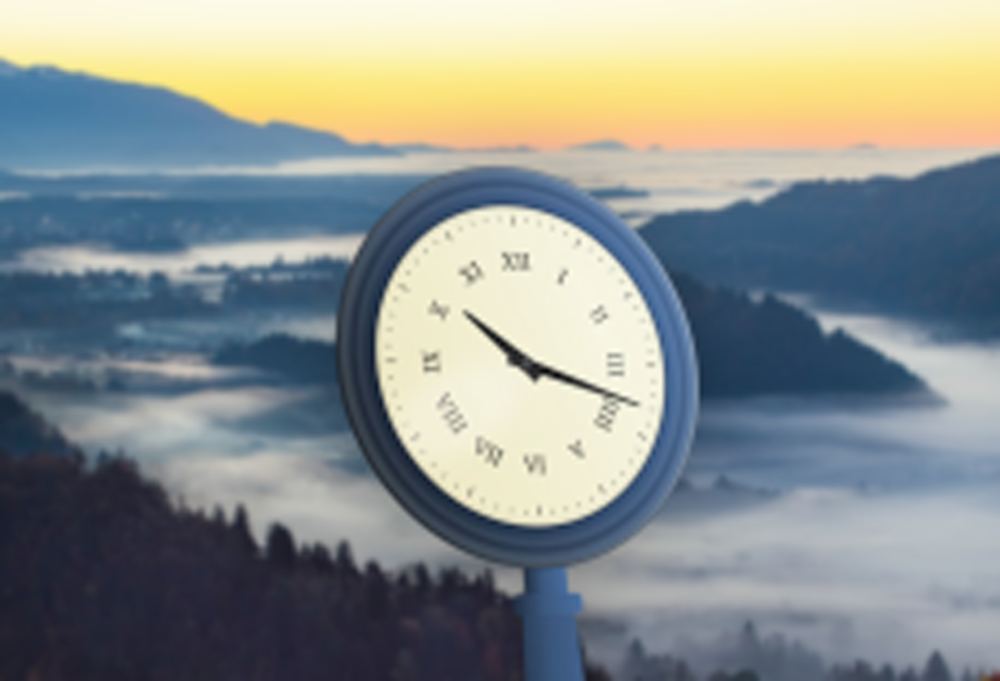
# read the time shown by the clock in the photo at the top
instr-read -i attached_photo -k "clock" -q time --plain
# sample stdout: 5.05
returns 10.18
